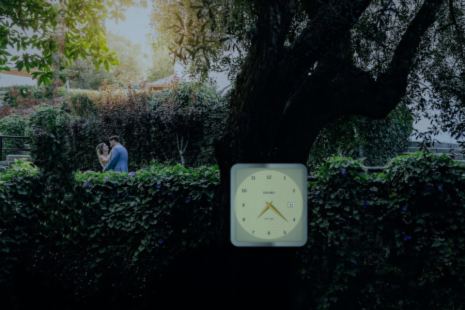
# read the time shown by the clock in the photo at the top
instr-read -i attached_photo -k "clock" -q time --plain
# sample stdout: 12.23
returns 7.22
